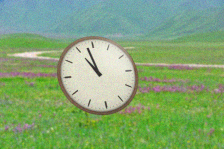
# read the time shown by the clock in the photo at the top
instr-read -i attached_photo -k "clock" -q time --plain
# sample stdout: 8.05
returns 10.58
